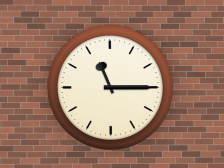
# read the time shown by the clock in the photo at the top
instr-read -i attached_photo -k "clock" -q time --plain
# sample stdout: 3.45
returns 11.15
